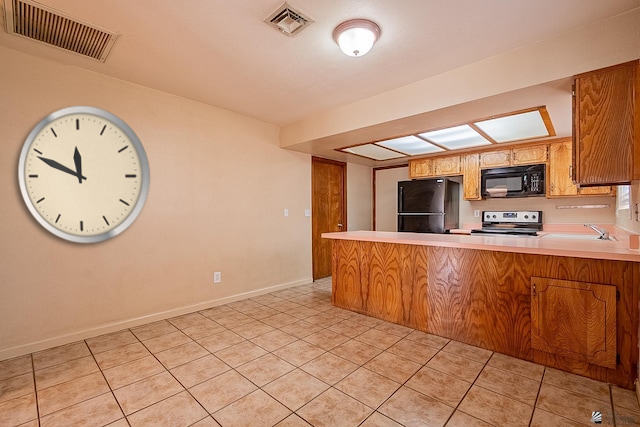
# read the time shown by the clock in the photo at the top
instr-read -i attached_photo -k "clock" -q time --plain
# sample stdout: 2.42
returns 11.49
